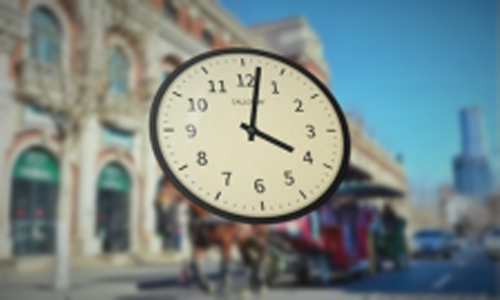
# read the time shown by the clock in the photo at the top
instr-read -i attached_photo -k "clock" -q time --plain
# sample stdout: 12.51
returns 4.02
